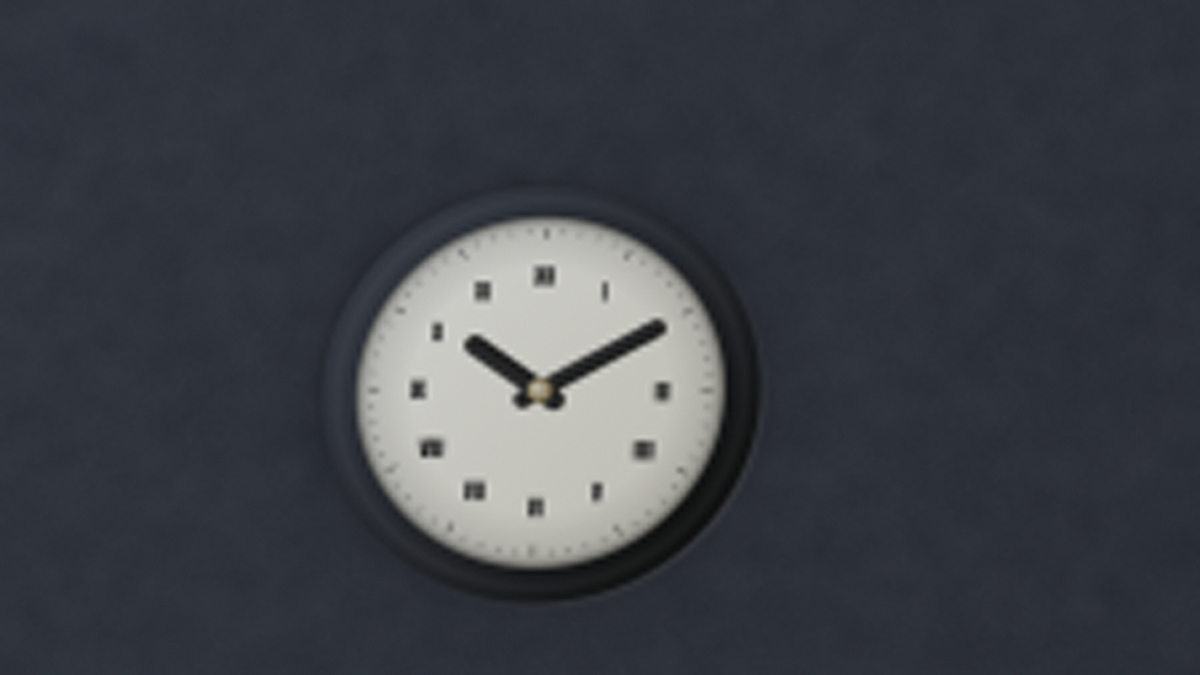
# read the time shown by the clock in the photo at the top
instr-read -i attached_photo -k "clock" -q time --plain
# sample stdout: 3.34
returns 10.10
